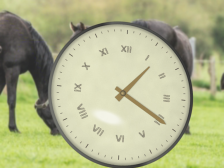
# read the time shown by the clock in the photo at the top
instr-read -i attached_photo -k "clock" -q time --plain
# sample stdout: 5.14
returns 1.20
